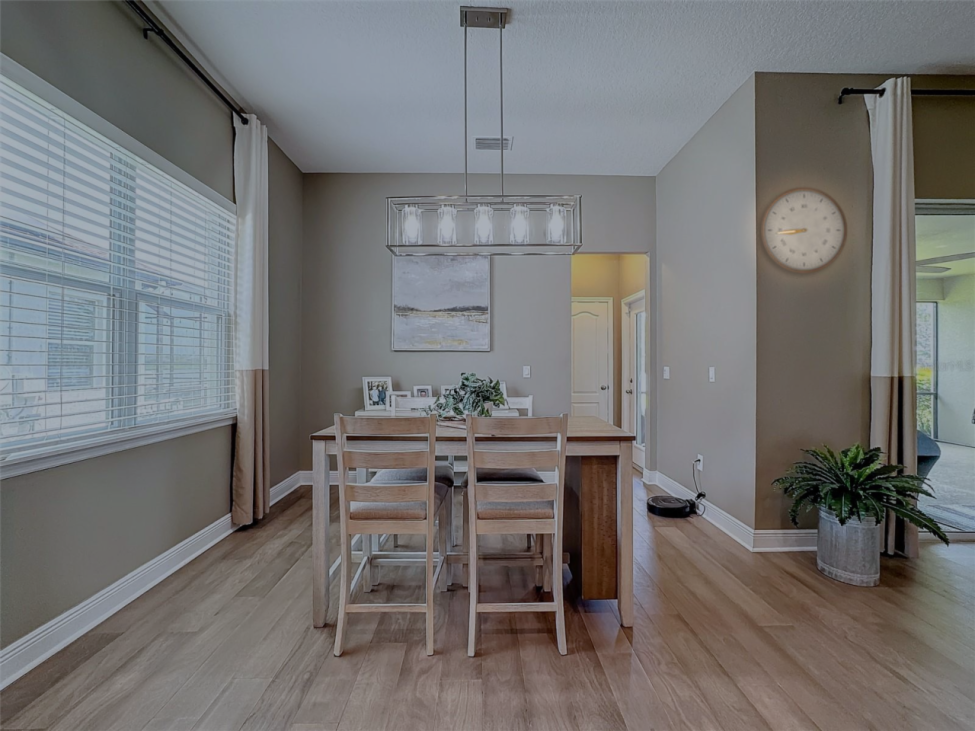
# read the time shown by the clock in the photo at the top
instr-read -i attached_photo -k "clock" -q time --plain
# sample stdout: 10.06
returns 8.44
